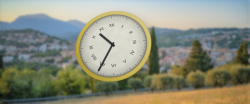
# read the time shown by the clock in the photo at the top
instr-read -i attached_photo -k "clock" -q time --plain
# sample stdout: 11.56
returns 10.35
